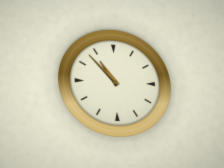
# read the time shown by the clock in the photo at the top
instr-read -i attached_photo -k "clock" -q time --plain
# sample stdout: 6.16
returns 10.53
